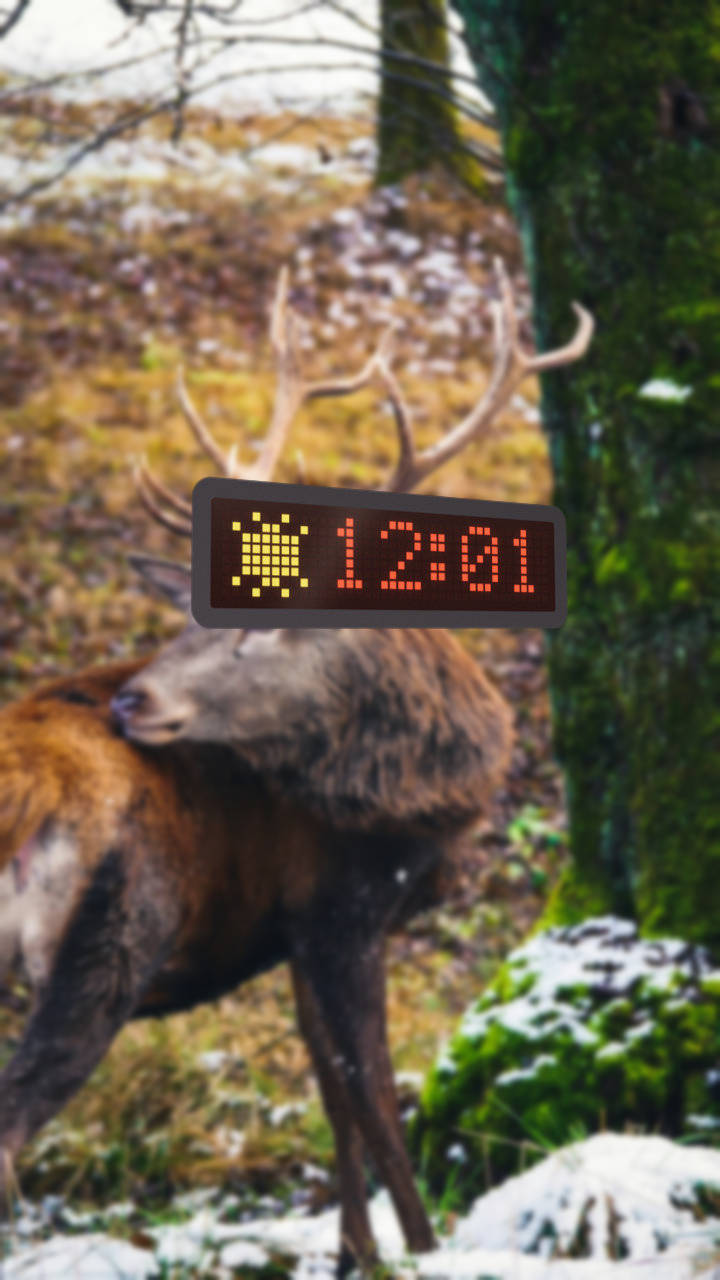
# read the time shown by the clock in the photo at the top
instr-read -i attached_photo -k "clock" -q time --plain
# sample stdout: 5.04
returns 12.01
